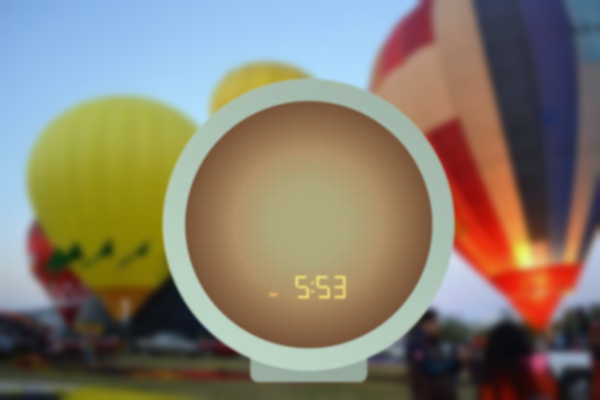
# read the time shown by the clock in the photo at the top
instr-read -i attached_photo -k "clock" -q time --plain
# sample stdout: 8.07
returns 5.53
